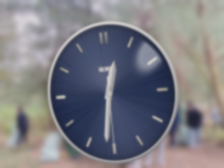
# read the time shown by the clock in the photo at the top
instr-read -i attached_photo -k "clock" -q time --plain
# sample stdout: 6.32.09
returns 12.31.30
